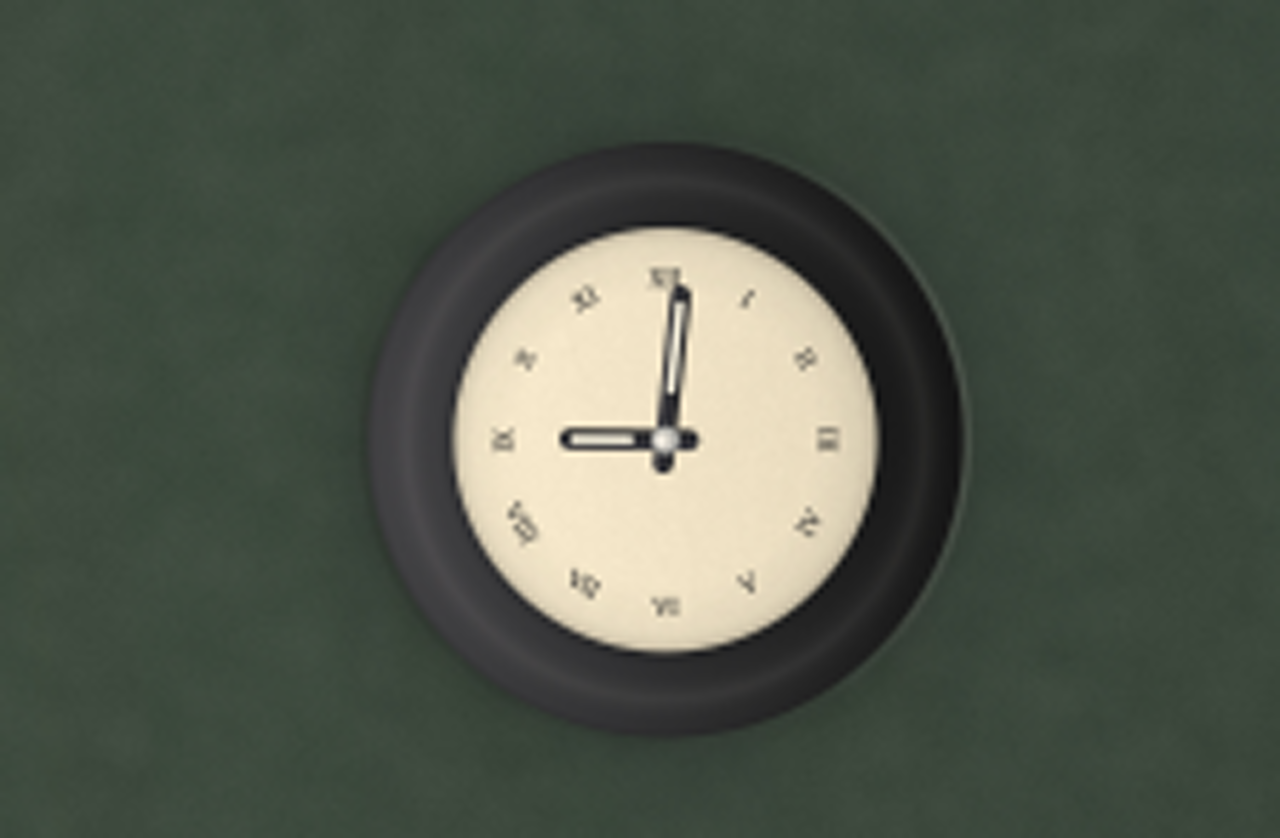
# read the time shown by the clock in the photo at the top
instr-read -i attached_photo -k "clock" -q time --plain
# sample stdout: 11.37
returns 9.01
